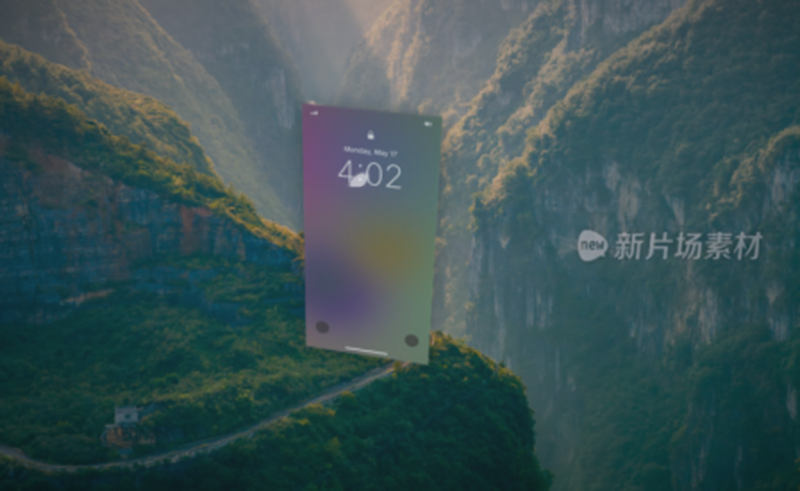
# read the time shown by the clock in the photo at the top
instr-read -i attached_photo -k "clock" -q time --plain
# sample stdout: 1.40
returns 4.02
